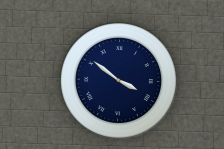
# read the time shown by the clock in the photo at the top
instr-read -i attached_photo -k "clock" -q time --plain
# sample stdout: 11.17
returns 3.51
